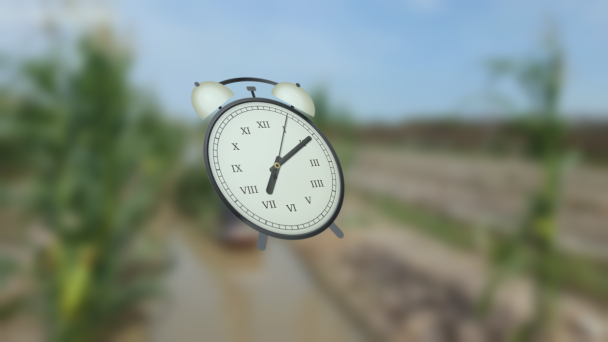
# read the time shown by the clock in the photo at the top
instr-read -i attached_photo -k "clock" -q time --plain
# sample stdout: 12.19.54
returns 7.10.05
